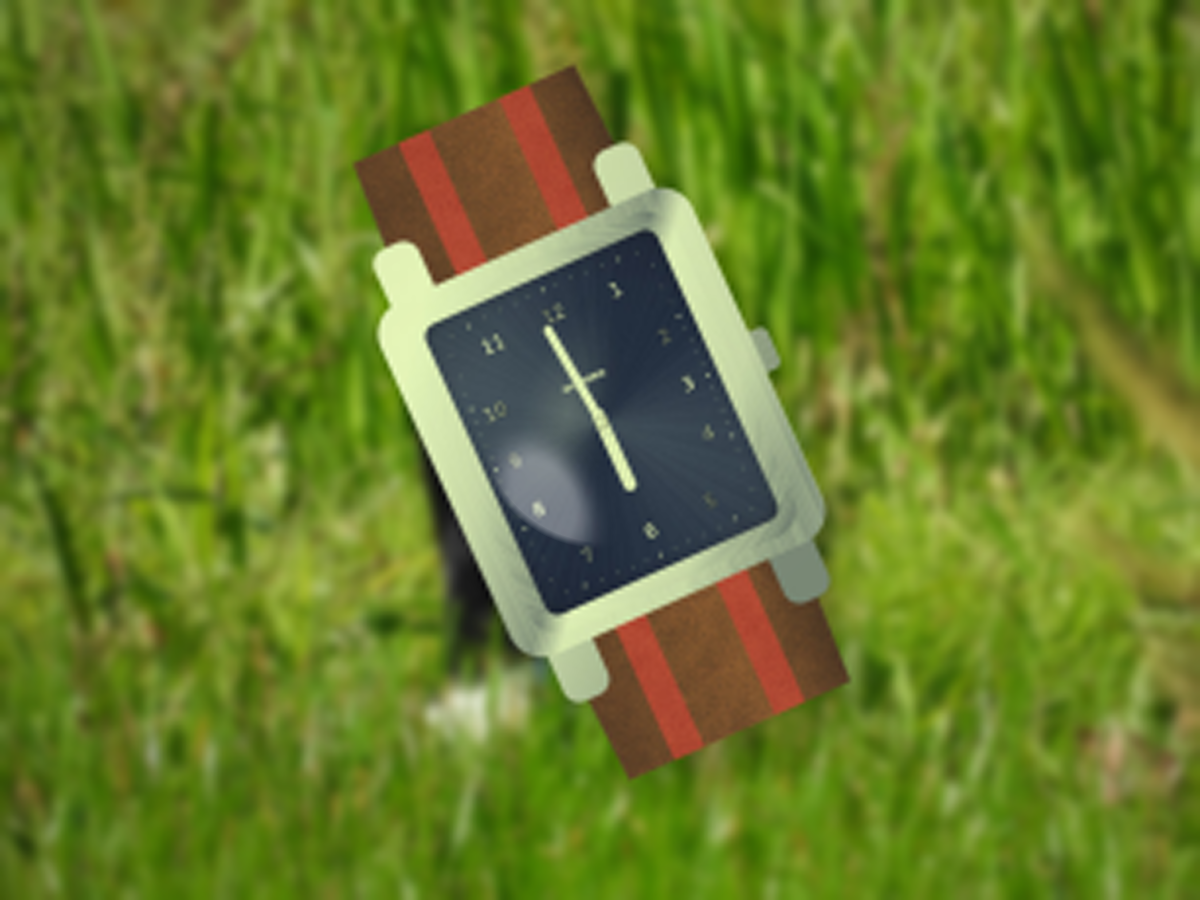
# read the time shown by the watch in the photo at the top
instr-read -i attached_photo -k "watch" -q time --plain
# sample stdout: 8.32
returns 5.59
